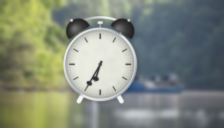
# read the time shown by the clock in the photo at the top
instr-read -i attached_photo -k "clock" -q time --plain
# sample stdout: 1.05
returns 6.35
